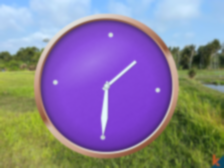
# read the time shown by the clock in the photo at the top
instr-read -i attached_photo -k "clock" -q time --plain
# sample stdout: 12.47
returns 1.30
